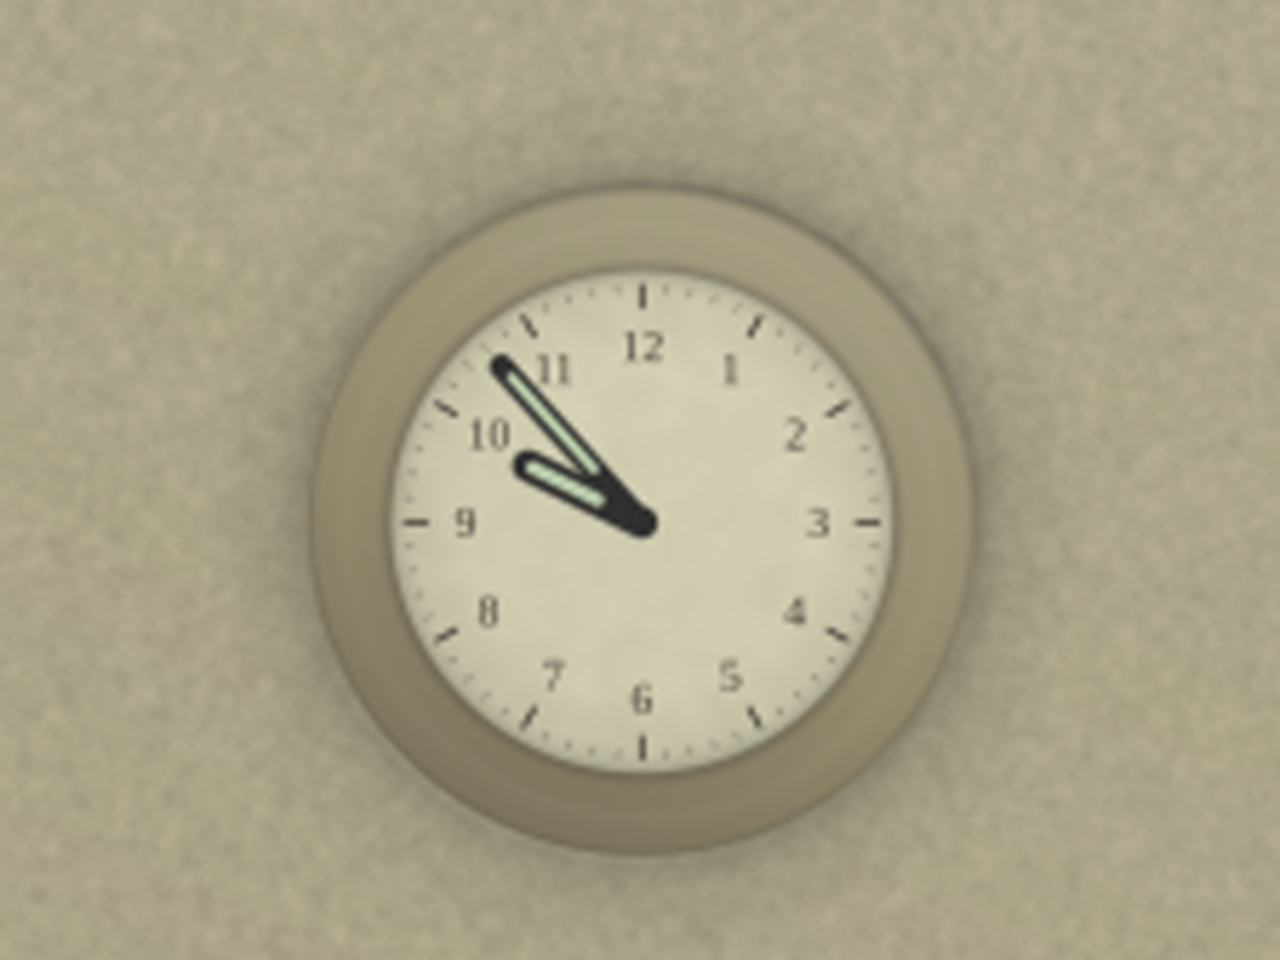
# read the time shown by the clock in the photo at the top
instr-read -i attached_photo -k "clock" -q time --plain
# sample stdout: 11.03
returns 9.53
